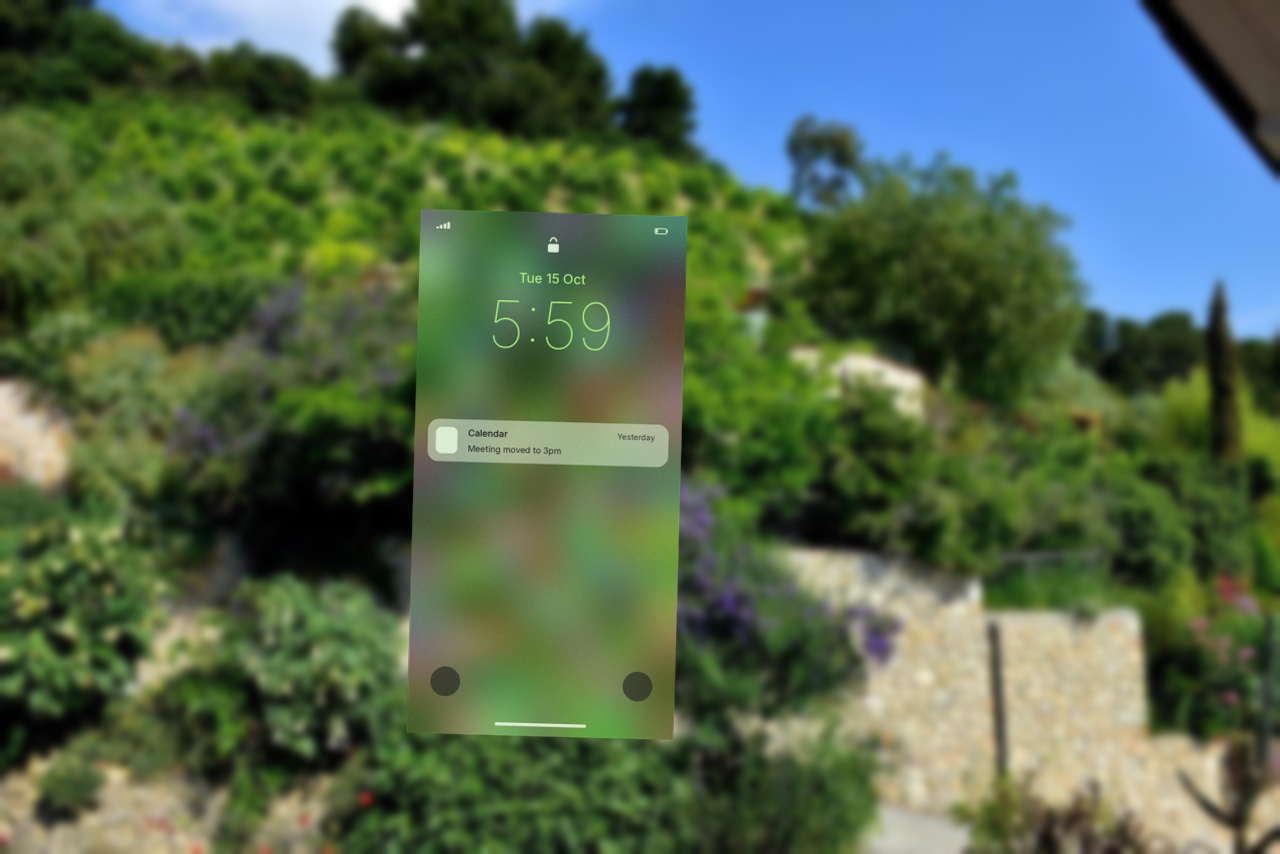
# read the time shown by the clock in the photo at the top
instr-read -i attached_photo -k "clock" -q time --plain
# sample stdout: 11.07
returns 5.59
